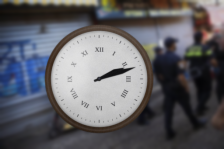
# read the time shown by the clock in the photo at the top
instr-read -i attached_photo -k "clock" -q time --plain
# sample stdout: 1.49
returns 2.12
